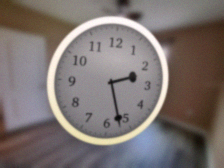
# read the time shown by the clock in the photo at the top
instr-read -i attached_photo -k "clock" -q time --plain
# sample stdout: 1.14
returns 2.27
